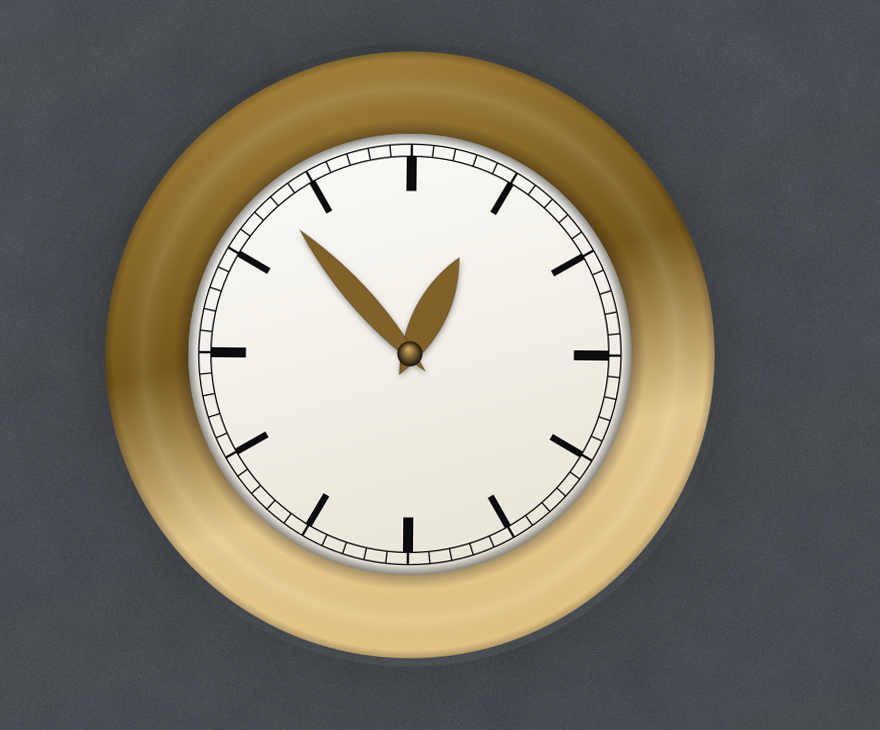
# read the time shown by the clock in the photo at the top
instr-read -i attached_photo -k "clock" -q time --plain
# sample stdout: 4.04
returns 12.53
